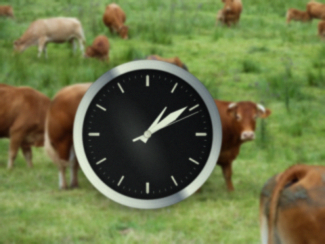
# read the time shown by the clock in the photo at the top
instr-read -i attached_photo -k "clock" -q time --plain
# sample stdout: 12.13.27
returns 1.09.11
